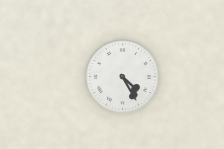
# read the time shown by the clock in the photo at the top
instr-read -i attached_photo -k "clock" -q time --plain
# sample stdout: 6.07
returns 4.25
